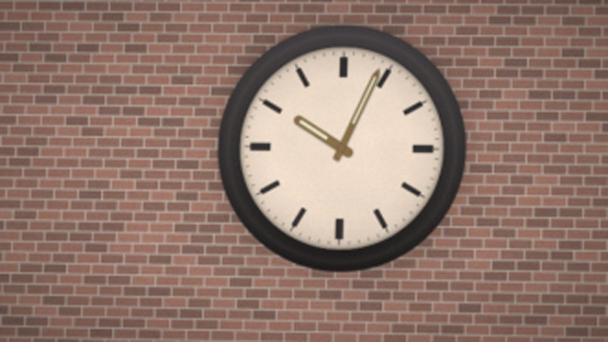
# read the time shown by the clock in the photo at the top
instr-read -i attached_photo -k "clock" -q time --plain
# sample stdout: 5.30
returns 10.04
